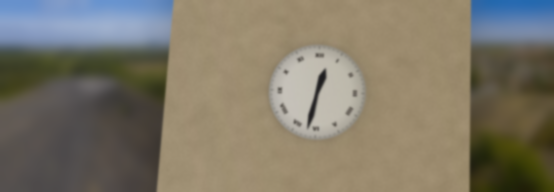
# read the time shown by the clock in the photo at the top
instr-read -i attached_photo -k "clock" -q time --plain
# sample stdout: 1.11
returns 12.32
